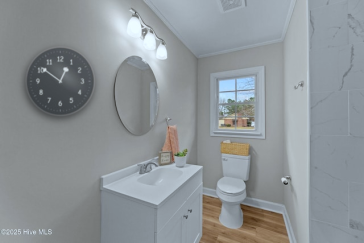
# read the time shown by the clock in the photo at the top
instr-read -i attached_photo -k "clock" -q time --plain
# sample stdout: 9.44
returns 12.51
